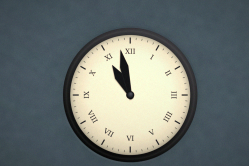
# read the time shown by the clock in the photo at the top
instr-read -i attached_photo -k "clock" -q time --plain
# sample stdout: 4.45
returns 10.58
